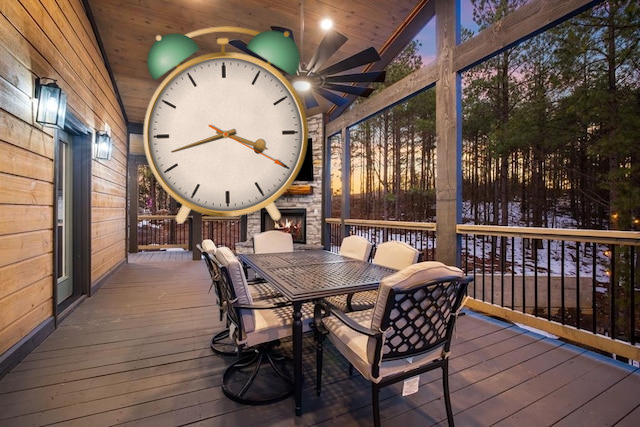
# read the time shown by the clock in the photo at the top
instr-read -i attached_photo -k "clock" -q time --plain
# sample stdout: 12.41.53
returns 3.42.20
